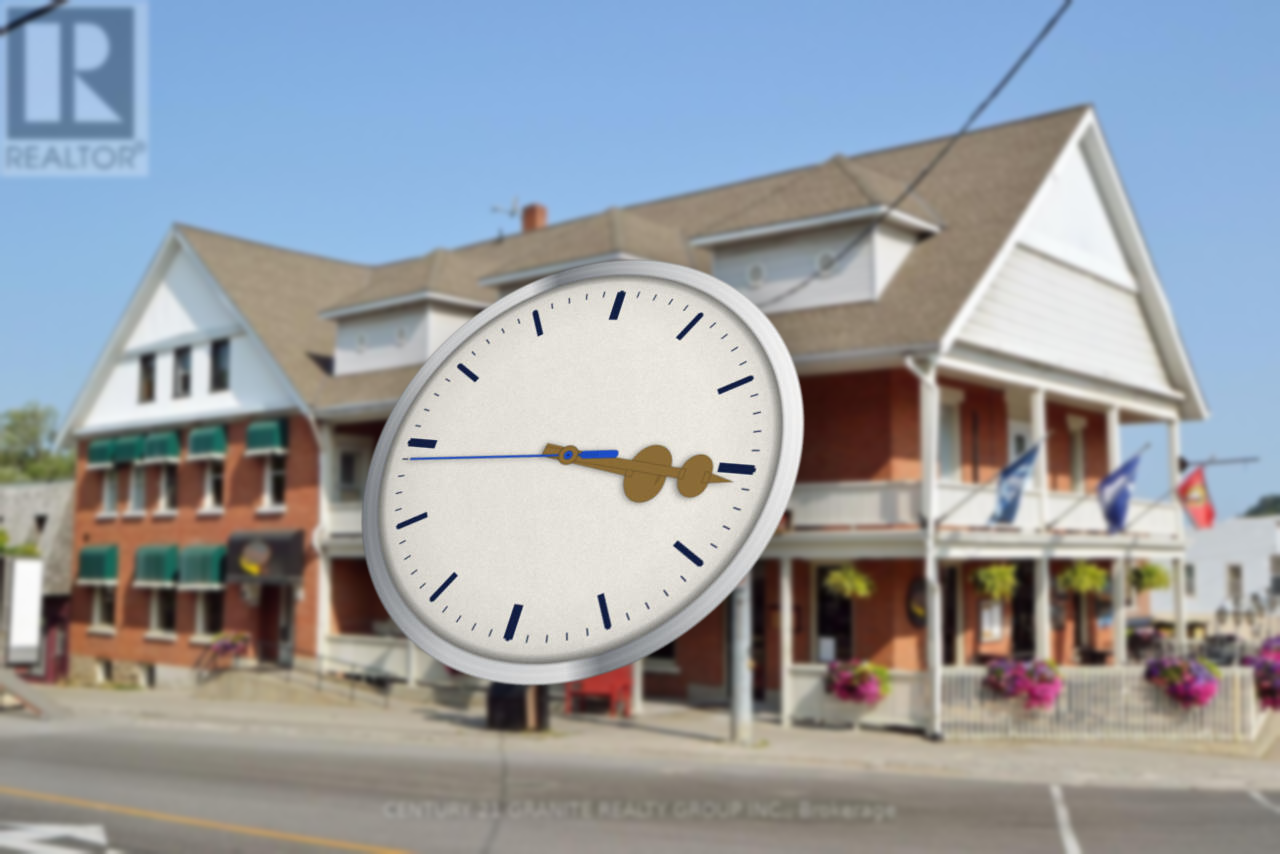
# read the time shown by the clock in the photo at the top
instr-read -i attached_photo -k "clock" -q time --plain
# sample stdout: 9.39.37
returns 3.15.44
